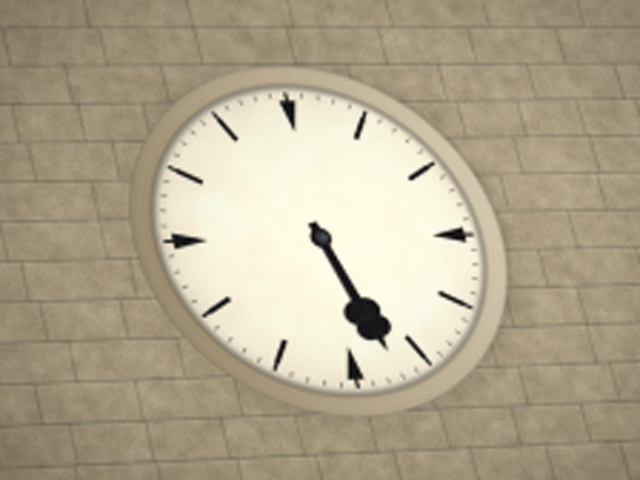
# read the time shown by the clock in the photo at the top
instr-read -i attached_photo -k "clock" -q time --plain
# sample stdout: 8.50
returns 5.27
